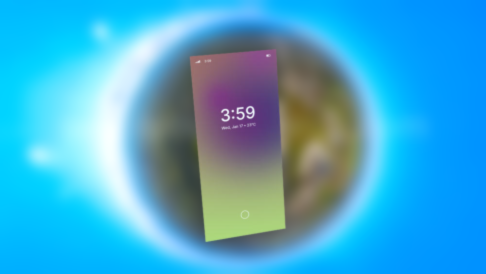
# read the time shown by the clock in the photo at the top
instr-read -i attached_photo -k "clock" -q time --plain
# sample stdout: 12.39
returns 3.59
